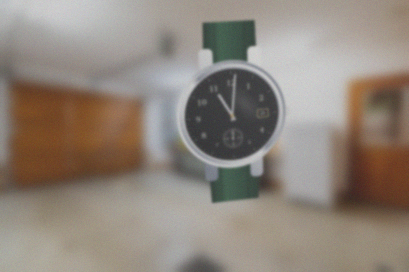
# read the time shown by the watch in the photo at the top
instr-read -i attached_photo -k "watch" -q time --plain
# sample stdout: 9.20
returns 11.01
